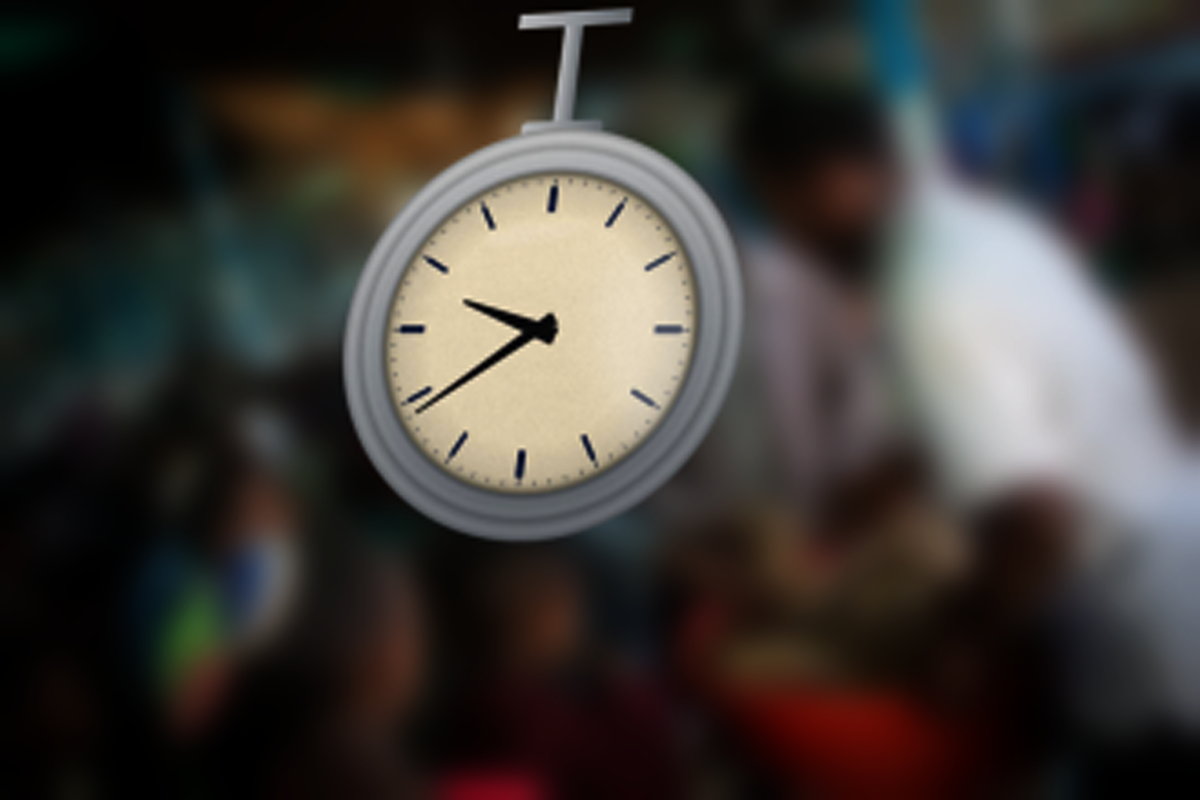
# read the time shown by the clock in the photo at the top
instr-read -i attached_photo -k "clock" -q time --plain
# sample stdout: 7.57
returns 9.39
